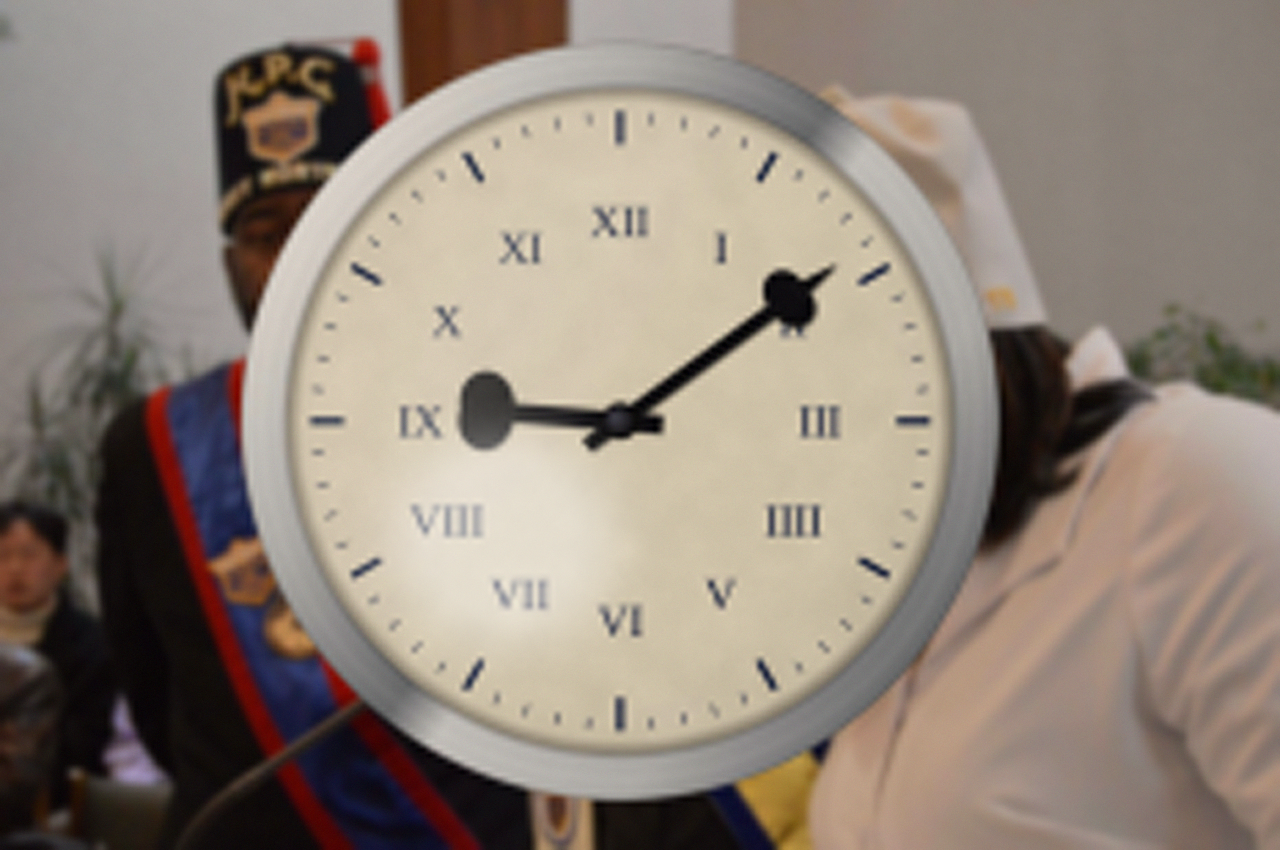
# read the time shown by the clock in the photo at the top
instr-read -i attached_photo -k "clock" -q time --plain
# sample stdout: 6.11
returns 9.09
